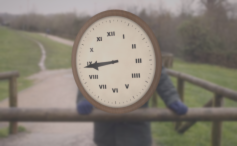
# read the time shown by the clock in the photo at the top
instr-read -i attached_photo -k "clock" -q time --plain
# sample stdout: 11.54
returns 8.44
